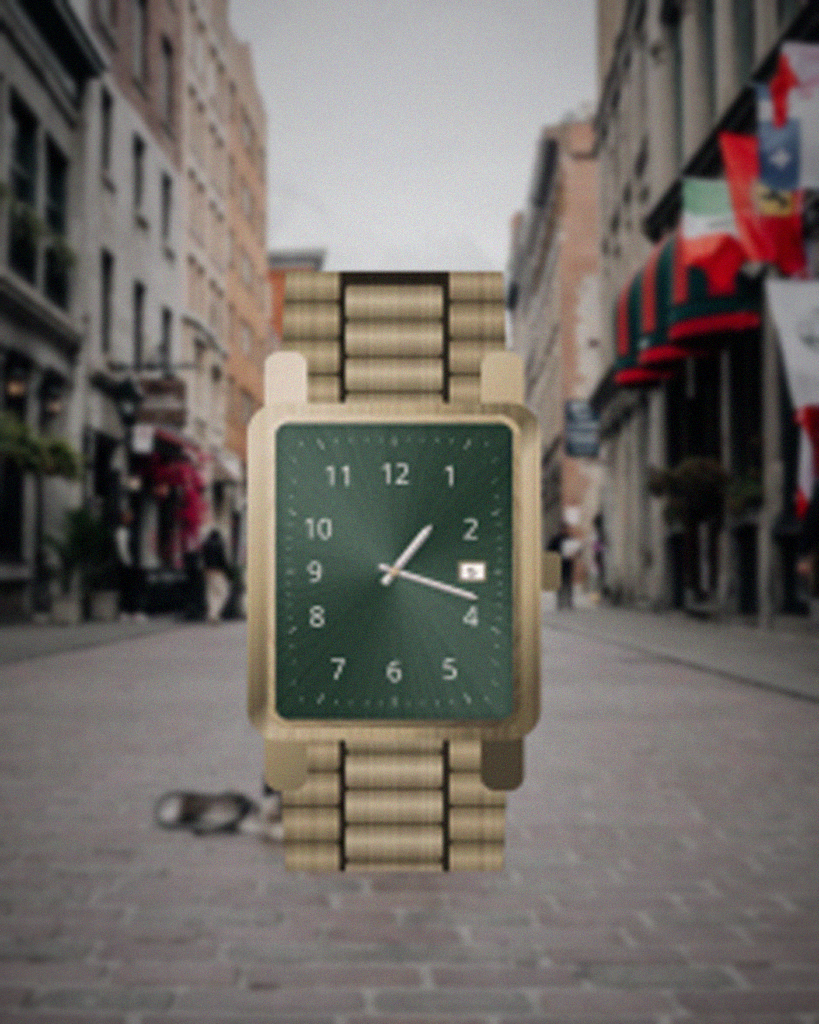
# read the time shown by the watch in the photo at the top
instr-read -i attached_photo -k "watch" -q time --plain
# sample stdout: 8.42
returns 1.18
